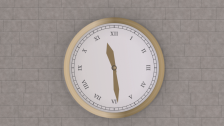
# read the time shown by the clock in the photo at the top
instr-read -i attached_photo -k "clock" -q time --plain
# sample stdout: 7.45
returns 11.29
